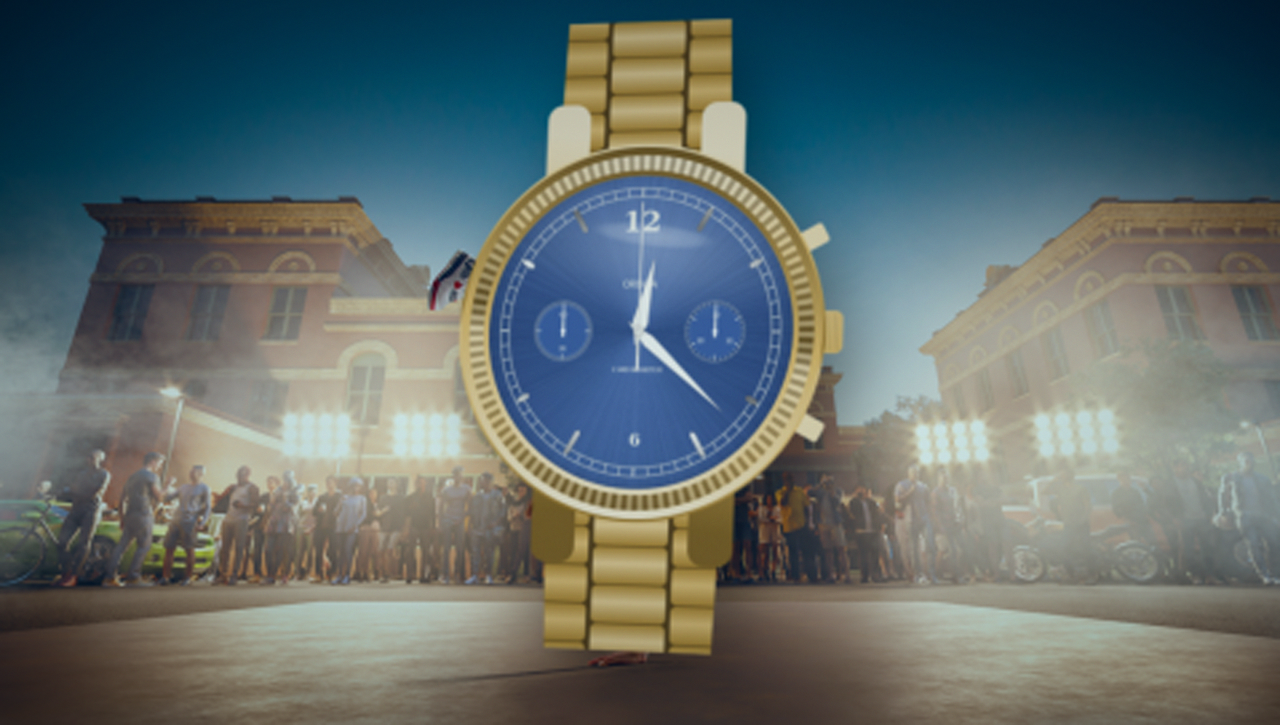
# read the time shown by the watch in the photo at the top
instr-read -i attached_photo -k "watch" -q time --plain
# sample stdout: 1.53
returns 12.22
